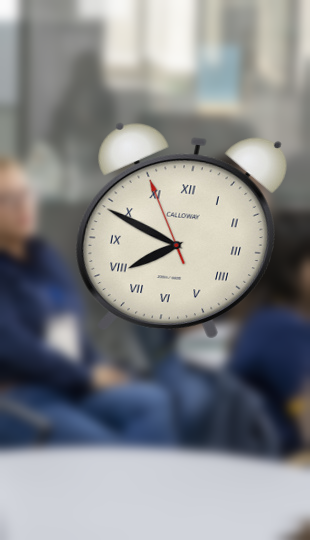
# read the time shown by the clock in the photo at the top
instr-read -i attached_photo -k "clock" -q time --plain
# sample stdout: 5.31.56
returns 7.48.55
